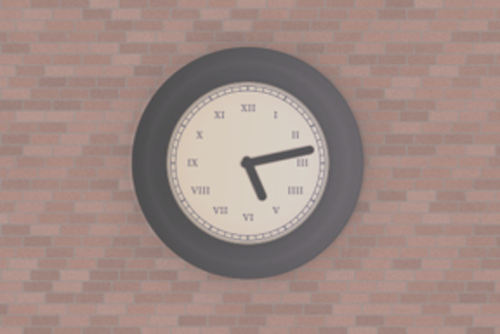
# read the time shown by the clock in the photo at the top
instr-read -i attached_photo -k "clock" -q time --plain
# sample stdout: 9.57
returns 5.13
